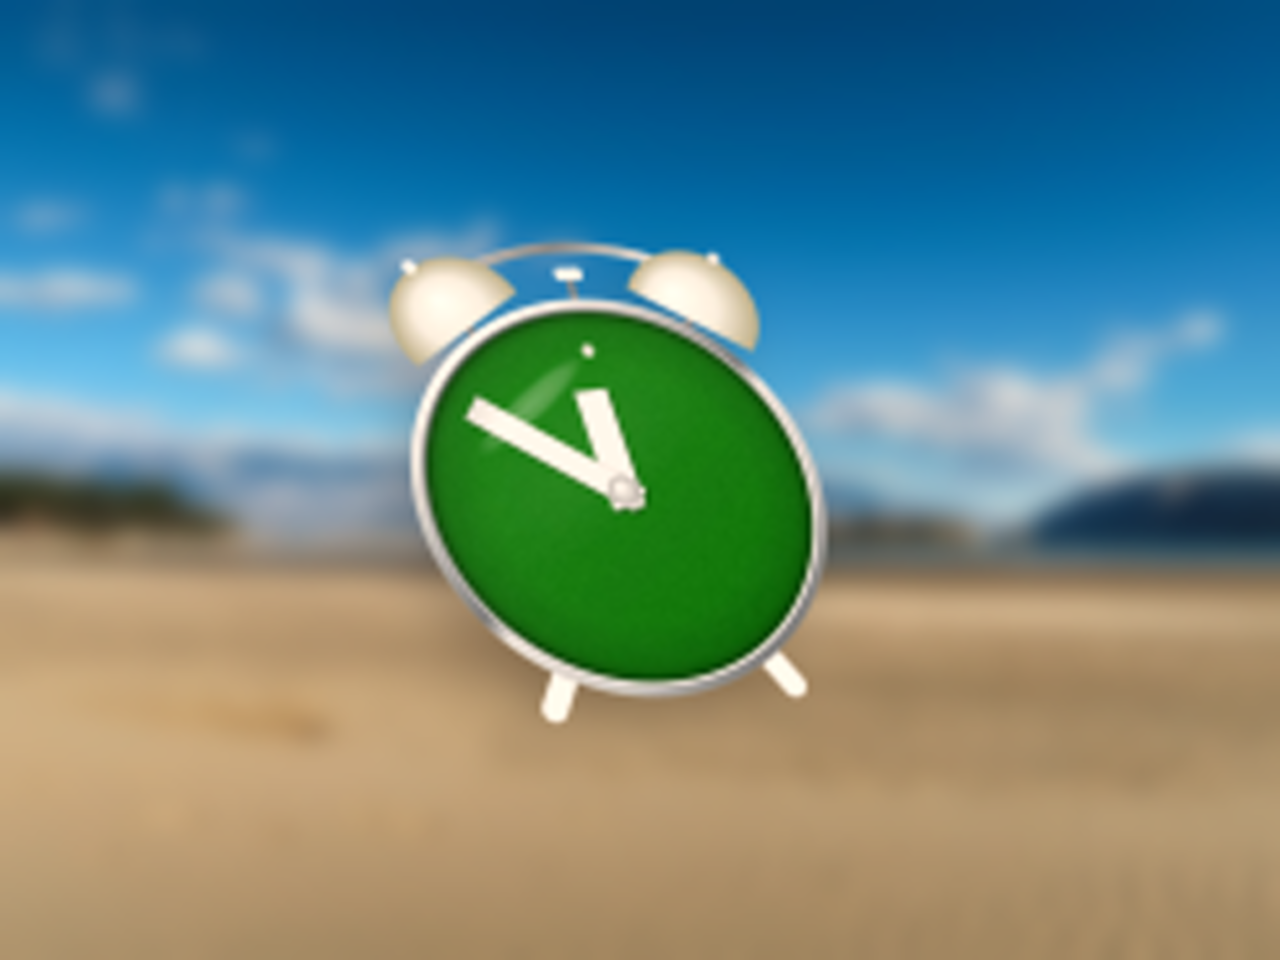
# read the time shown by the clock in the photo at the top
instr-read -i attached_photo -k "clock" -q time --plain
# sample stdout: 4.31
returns 11.51
